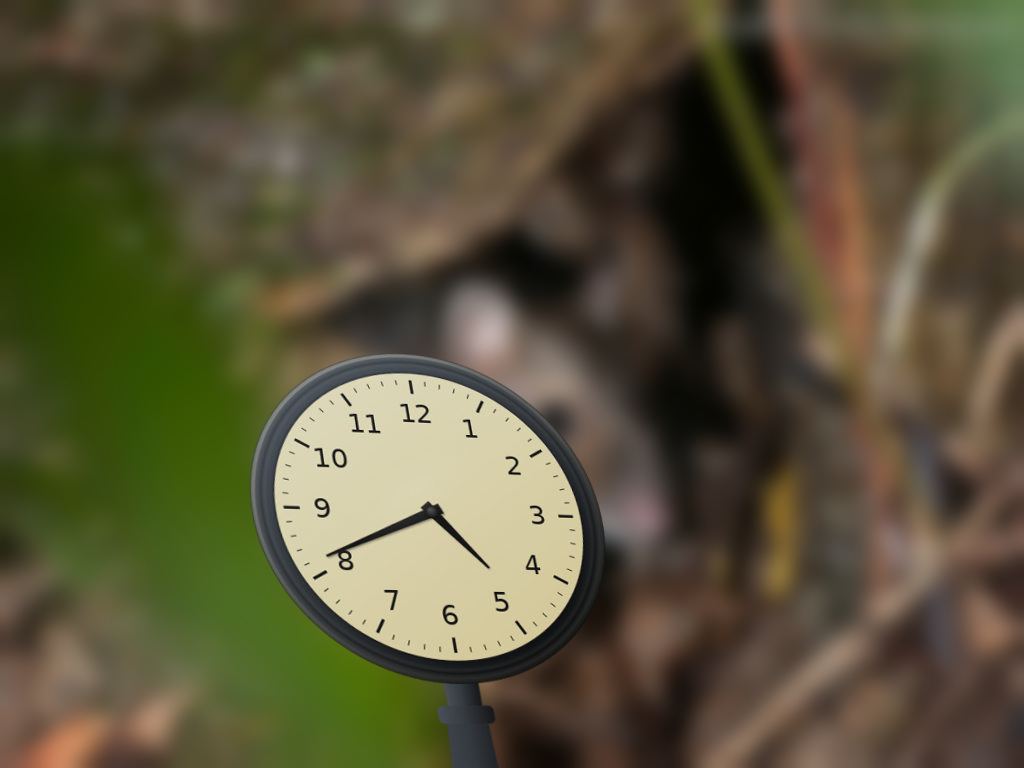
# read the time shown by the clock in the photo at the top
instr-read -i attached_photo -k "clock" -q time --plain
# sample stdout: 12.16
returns 4.41
